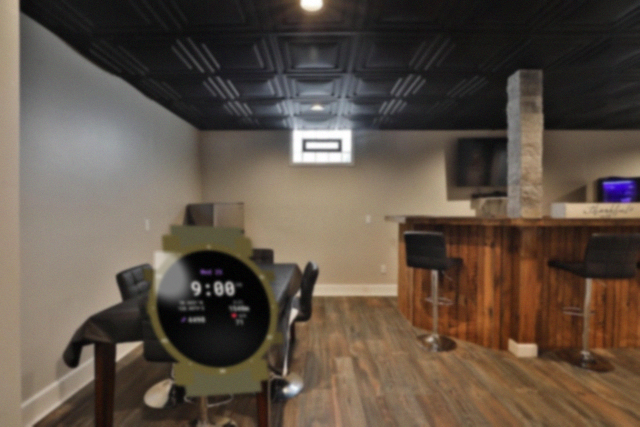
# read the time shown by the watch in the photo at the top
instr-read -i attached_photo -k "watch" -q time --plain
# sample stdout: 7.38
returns 9.00
